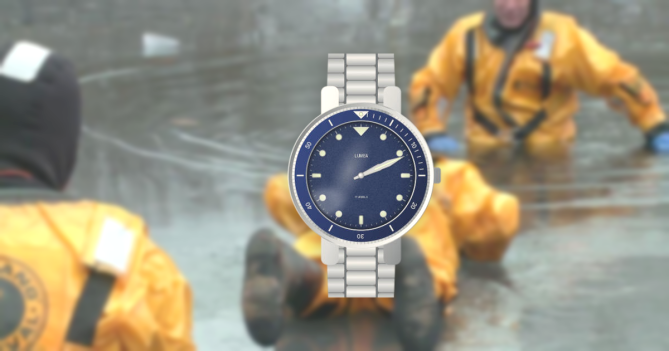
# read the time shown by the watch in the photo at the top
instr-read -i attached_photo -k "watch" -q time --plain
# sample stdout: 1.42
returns 2.11
